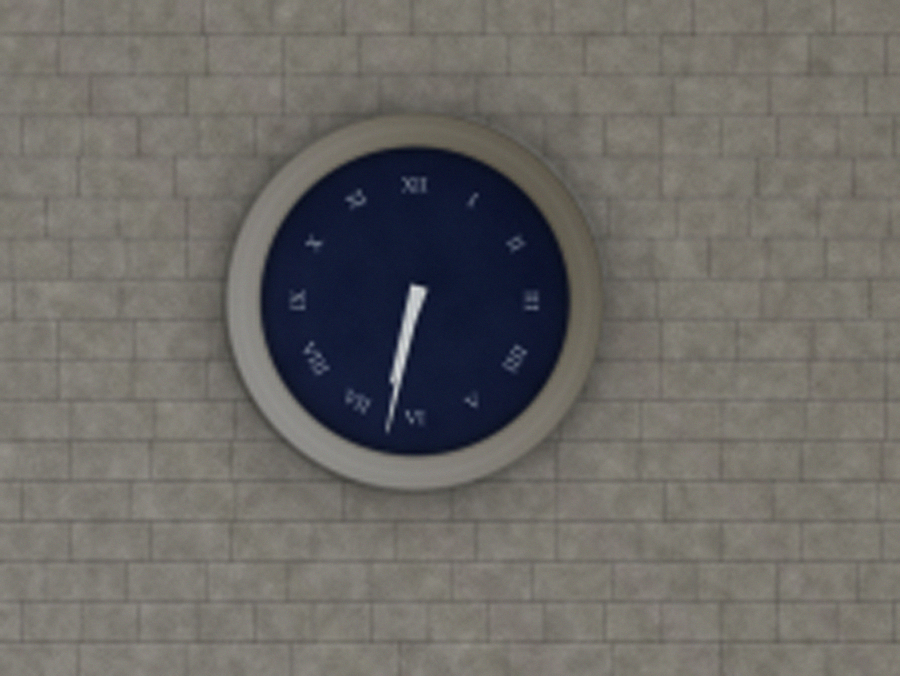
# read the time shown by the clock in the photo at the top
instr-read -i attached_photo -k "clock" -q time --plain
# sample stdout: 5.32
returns 6.32
